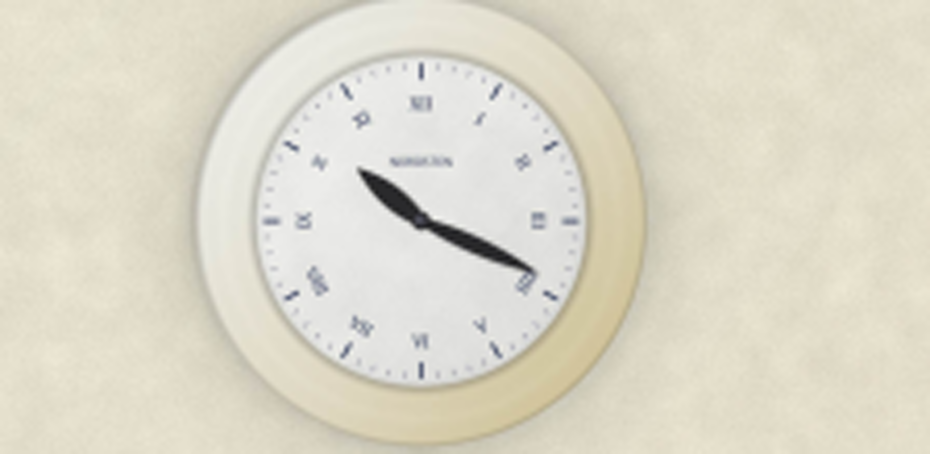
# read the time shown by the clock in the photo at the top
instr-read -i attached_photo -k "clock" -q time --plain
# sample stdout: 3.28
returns 10.19
